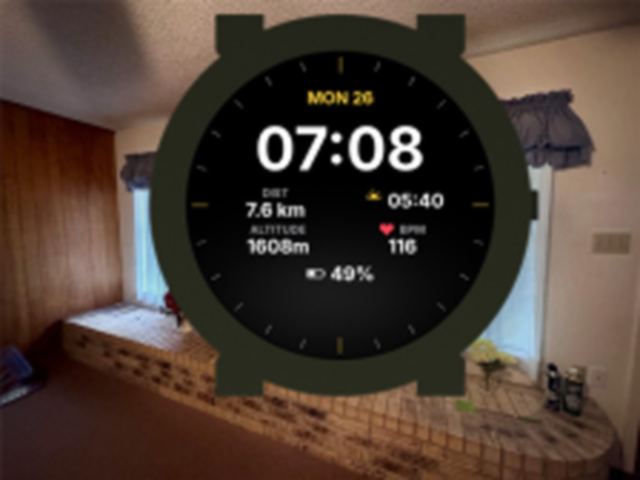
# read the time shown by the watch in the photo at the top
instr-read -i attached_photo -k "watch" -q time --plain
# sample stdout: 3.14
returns 7.08
